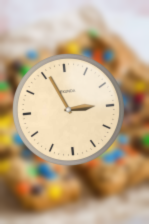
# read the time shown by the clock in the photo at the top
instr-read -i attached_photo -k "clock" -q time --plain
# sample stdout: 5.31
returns 2.56
